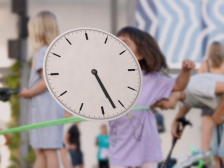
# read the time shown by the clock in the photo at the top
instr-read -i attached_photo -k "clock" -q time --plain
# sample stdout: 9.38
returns 5.27
